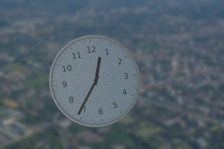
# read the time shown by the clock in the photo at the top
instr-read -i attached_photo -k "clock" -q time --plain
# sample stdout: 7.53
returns 12.36
